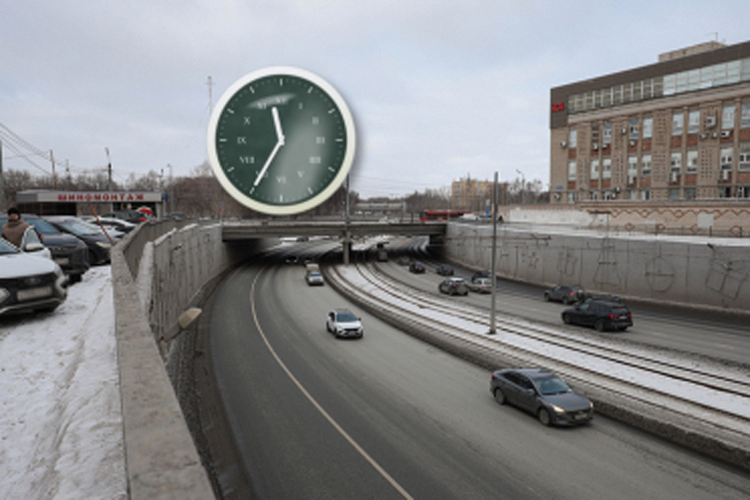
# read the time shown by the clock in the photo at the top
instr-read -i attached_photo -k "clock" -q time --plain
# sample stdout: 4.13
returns 11.35
